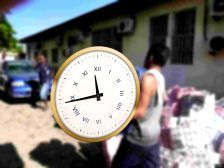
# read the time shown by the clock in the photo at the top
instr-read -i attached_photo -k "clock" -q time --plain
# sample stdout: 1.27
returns 11.44
